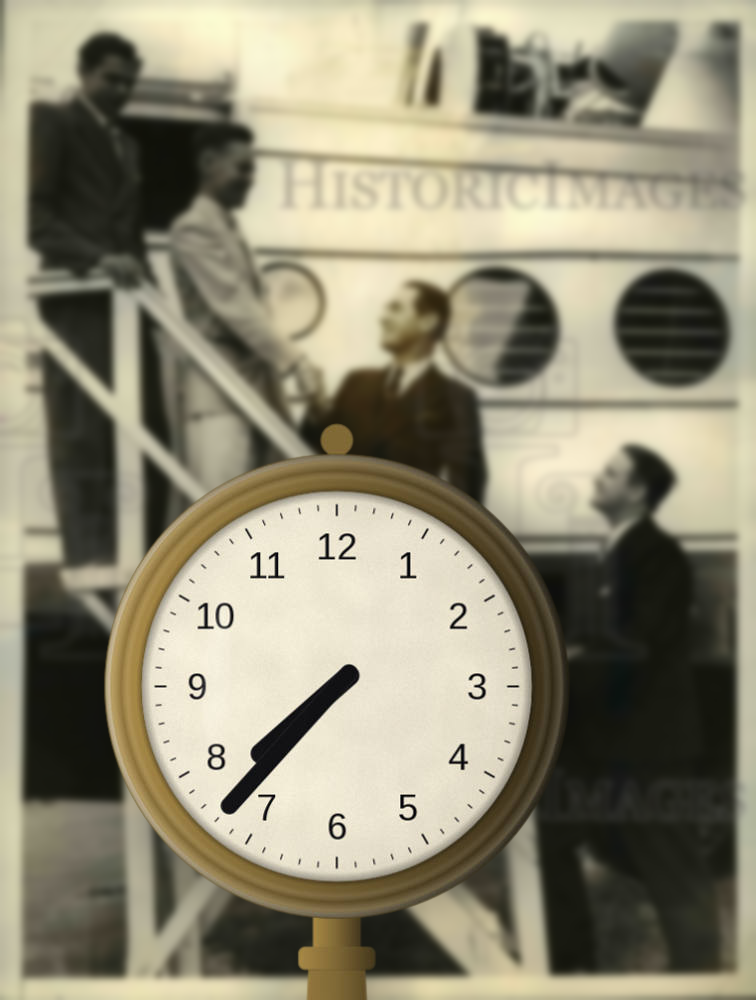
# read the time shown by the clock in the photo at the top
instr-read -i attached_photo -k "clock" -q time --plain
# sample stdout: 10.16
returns 7.37
